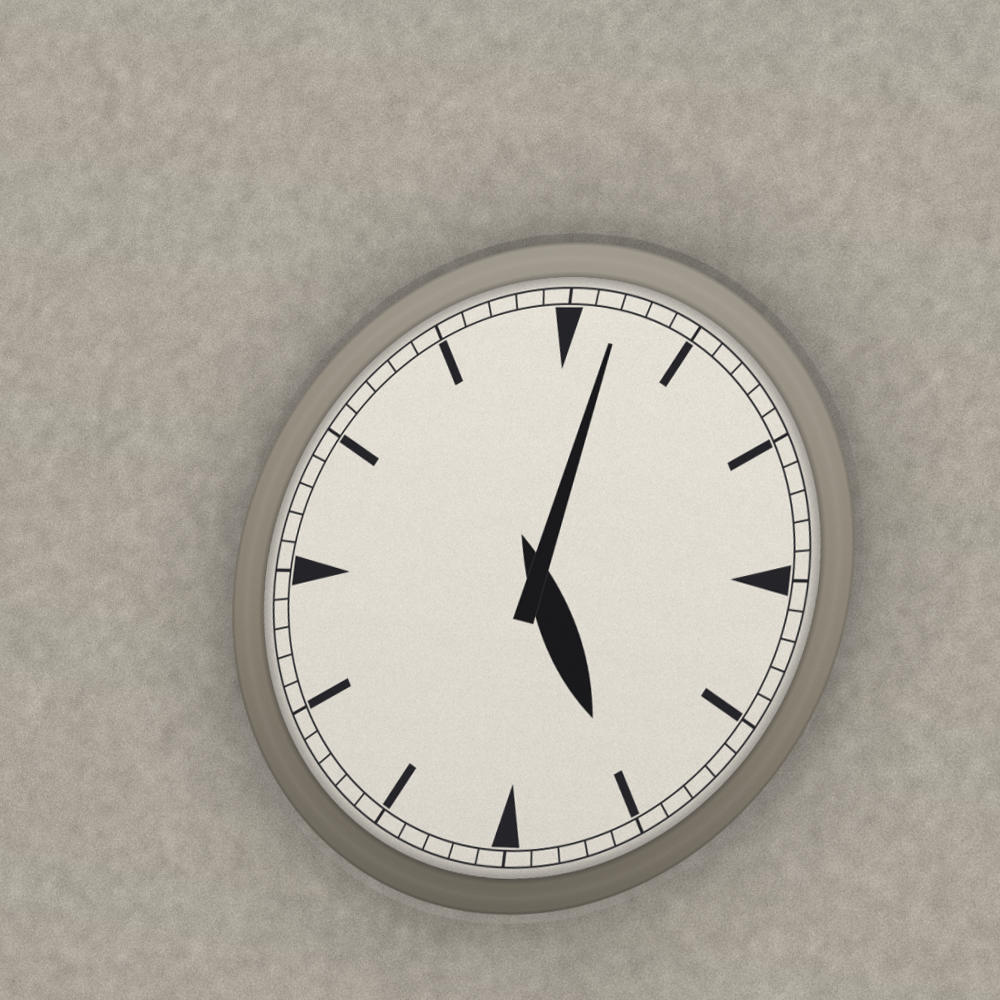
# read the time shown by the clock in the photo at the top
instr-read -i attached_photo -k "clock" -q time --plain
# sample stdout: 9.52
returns 5.02
